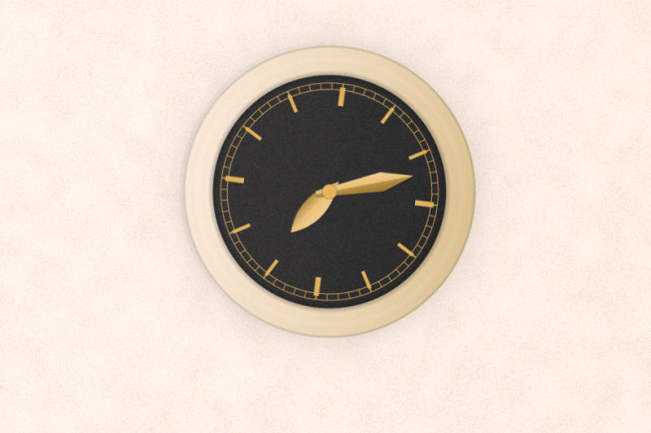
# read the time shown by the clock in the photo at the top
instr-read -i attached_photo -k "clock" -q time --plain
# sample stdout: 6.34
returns 7.12
